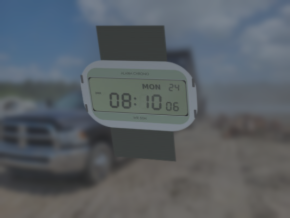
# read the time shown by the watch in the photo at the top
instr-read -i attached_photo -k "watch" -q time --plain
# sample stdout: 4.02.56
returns 8.10.06
